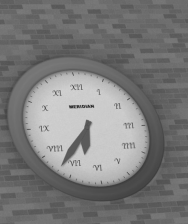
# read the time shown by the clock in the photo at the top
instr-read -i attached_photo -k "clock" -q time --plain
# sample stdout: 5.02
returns 6.37
